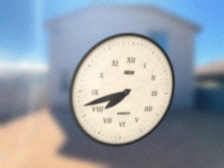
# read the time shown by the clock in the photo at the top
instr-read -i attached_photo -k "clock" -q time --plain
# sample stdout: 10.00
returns 7.42
